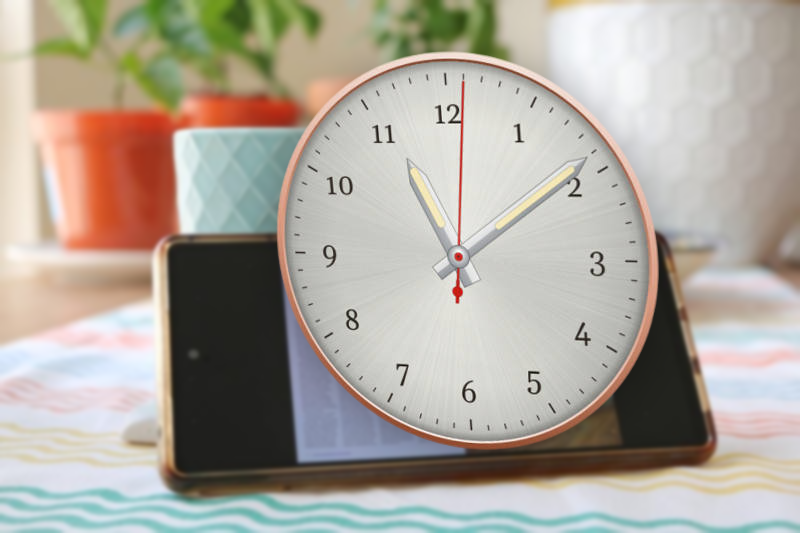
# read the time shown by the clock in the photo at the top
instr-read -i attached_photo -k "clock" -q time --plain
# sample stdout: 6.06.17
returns 11.09.01
